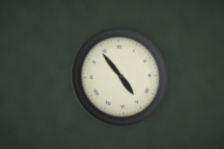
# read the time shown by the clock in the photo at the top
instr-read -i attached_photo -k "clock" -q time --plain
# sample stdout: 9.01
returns 4.54
